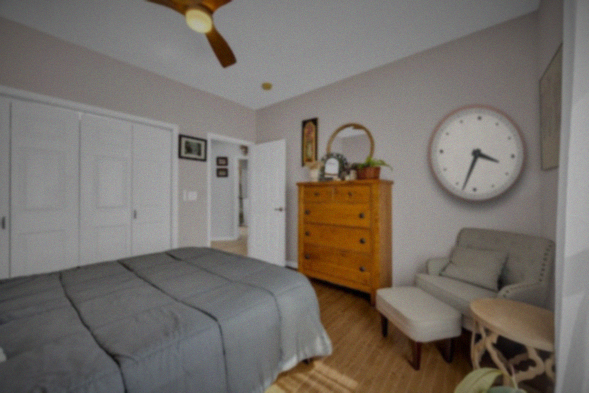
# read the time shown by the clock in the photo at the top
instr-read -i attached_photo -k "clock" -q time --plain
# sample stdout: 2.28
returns 3.33
